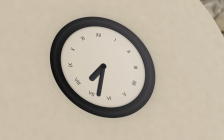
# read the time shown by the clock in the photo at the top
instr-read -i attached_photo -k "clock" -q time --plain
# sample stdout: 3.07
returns 7.33
